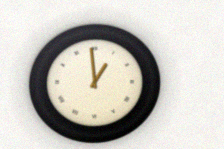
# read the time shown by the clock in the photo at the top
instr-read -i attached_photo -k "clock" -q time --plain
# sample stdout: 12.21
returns 12.59
